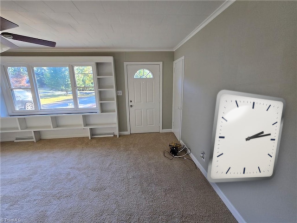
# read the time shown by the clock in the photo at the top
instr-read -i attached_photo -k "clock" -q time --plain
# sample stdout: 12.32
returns 2.13
